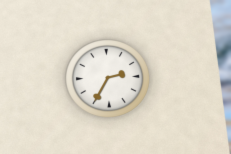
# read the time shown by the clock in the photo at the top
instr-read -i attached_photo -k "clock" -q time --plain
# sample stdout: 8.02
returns 2.35
